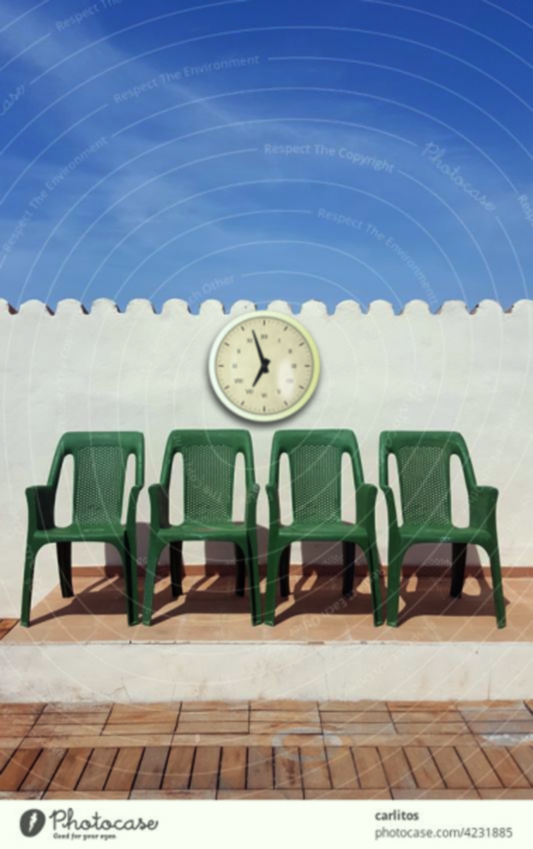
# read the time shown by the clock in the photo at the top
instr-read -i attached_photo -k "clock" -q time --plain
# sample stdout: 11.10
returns 6.57
